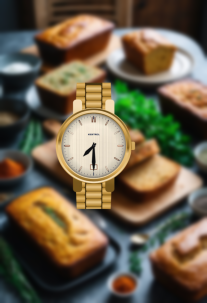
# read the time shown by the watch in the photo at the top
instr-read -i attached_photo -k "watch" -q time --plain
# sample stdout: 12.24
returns 7.30
